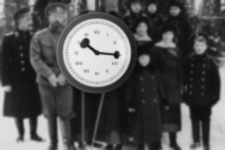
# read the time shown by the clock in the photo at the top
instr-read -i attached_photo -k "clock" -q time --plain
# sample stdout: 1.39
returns 10.16
